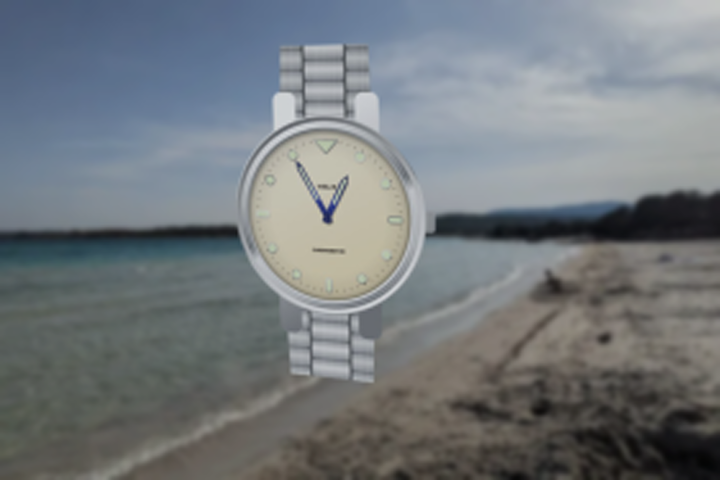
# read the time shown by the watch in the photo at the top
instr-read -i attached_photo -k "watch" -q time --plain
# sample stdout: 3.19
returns 12.55
